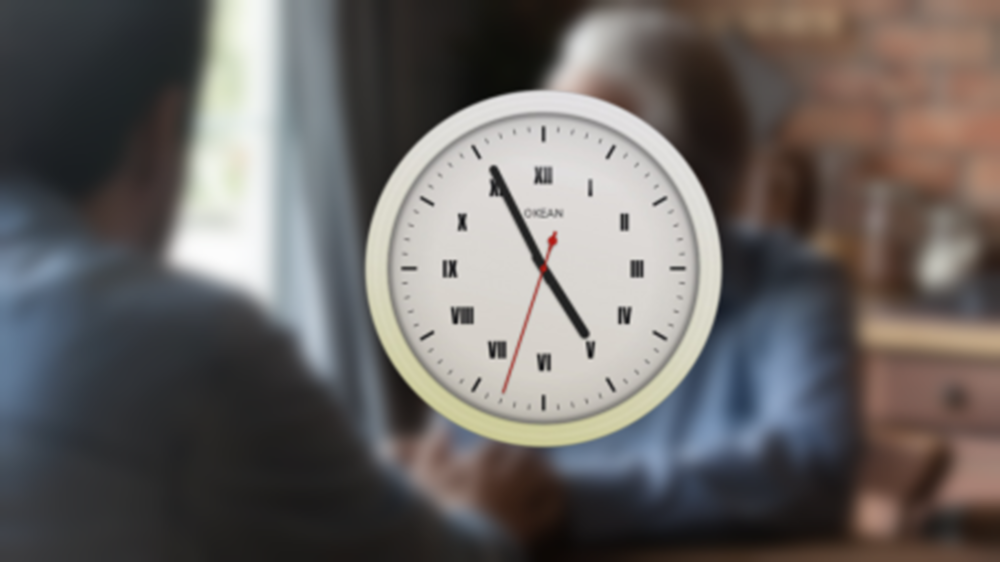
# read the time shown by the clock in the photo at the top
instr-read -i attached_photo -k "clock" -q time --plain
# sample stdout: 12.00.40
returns 4.55.33
